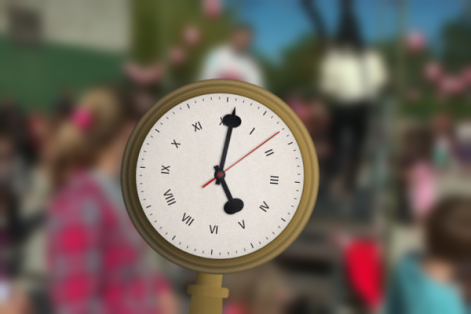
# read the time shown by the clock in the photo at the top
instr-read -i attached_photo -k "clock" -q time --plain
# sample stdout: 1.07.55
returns 5.01.08
